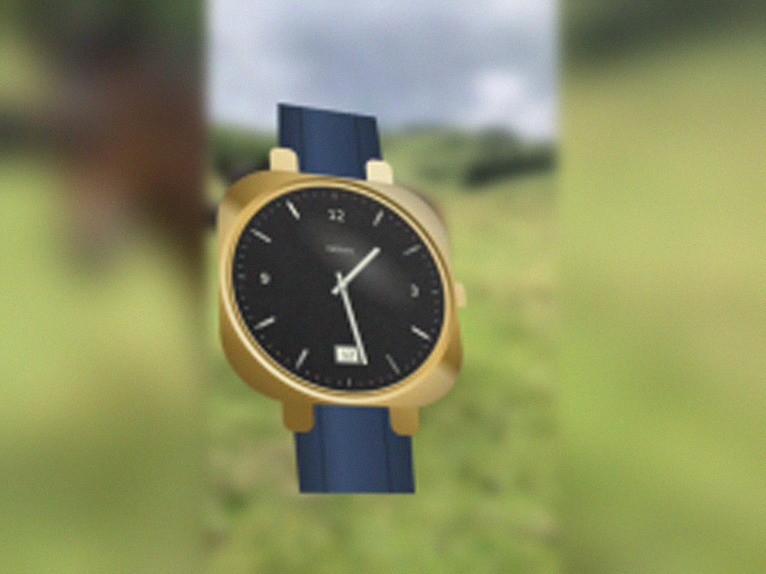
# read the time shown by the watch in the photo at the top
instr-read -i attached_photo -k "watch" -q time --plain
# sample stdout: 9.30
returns 1.28
